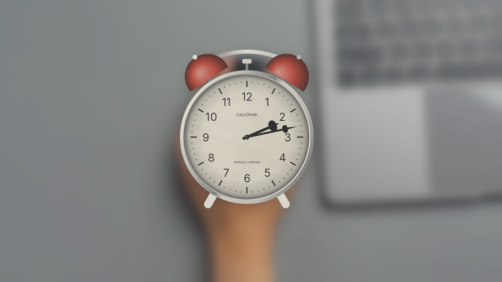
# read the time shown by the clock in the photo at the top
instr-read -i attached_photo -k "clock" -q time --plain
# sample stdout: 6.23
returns 2.13
